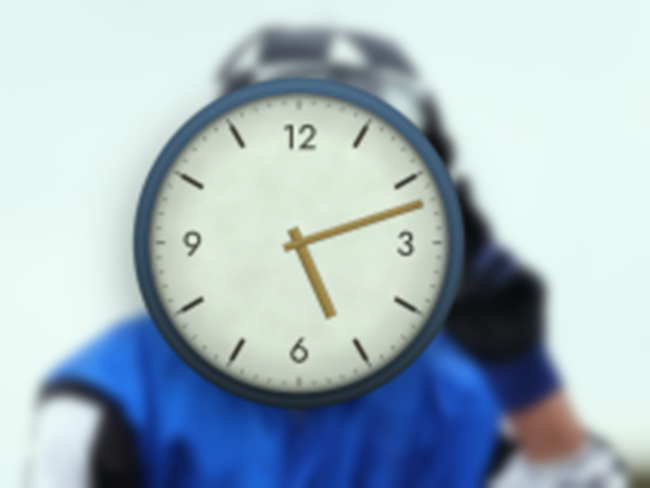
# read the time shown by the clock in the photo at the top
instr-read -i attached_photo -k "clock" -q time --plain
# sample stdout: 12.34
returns 5.12
